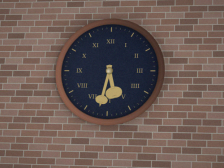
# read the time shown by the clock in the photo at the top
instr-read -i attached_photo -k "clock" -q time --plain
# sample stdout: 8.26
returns 5.32
